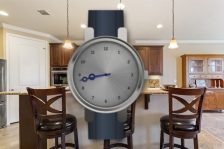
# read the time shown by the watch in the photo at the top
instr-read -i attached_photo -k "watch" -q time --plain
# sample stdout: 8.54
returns 8.43
